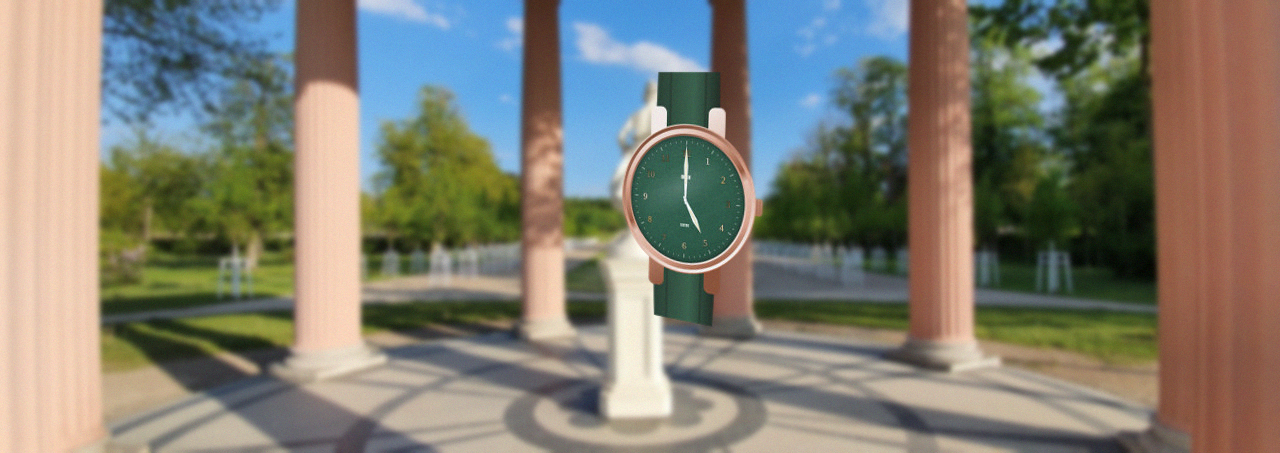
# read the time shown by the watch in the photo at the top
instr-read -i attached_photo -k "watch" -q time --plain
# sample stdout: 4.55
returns 5.00
